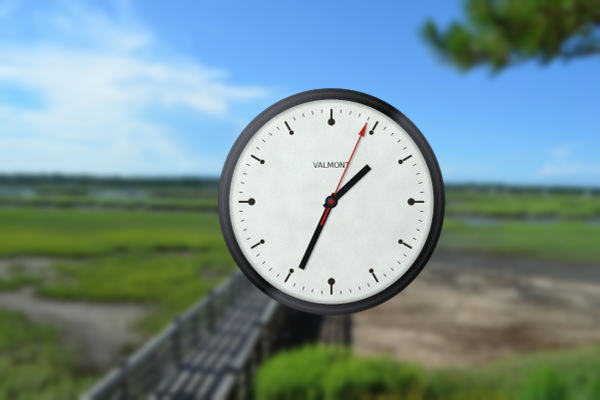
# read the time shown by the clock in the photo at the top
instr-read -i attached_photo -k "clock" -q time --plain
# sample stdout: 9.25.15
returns 1.34.04
